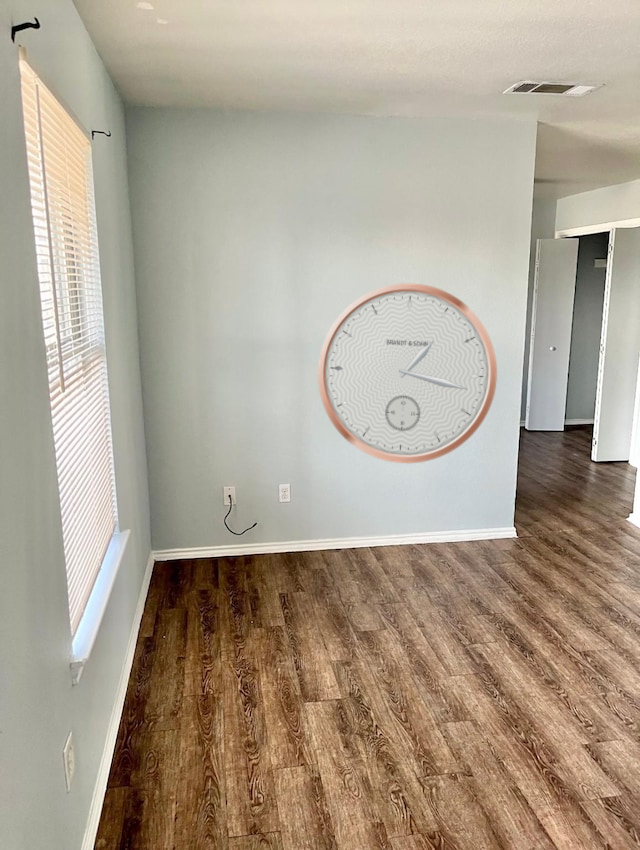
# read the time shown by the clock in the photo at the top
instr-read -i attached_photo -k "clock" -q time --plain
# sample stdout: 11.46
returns 1.17
